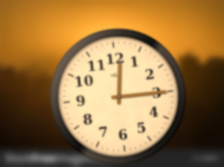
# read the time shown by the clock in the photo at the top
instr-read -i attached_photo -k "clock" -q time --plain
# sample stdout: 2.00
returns 12.15
